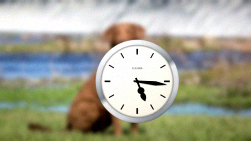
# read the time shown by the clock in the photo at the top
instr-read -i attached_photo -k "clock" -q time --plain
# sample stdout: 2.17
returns 5.16
